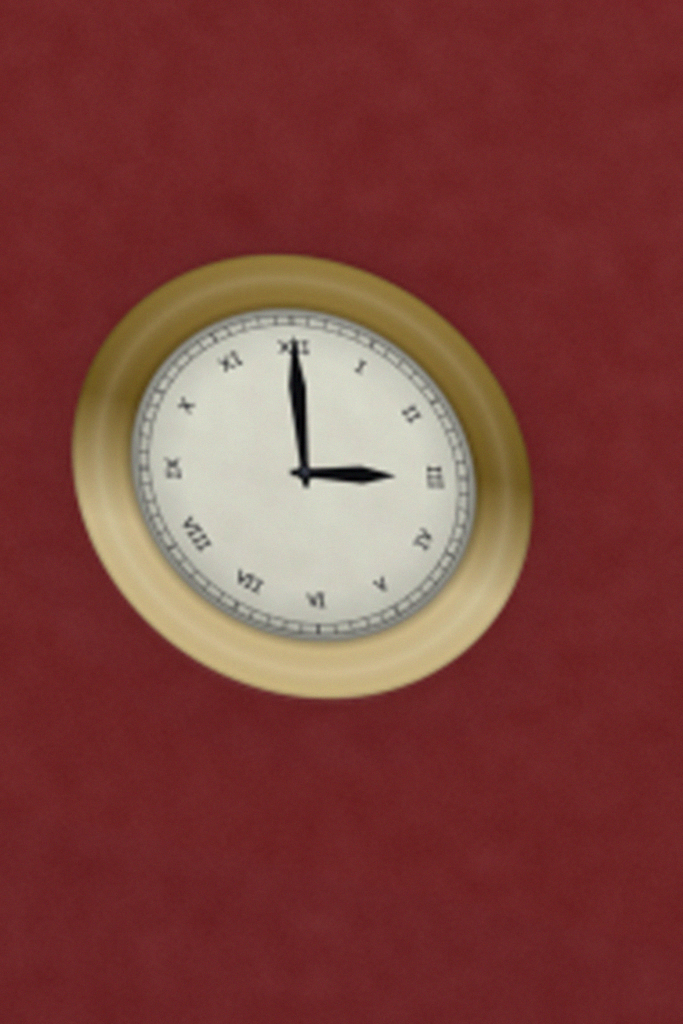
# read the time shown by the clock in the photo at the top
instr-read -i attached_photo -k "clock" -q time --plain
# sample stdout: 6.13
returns 3.00
